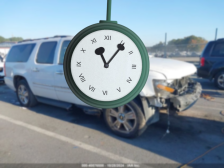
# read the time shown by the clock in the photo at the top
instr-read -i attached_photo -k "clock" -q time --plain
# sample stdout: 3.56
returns 11.06
